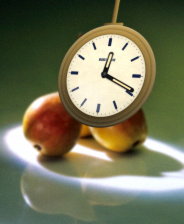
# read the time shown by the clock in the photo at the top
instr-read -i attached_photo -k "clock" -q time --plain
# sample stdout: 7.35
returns 12.19
